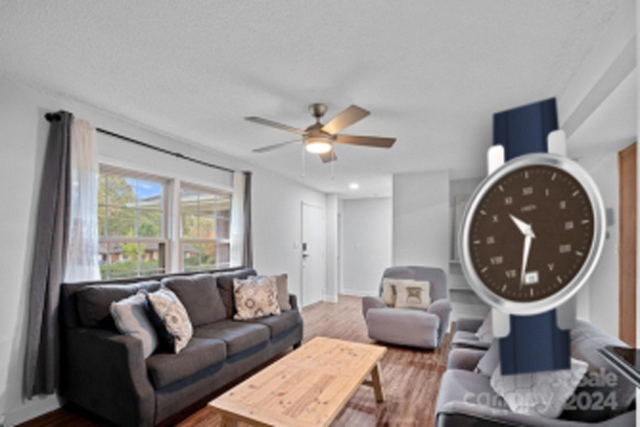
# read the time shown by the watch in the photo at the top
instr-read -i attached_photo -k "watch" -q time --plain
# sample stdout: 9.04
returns 10.32
